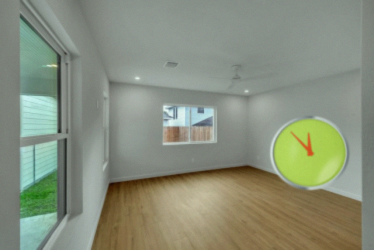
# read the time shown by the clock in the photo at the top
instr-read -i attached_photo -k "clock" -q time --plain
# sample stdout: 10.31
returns 11.53
